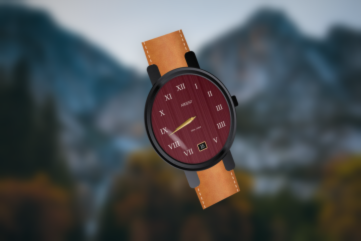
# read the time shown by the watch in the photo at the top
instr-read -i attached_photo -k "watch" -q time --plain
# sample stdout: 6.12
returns 8.43
